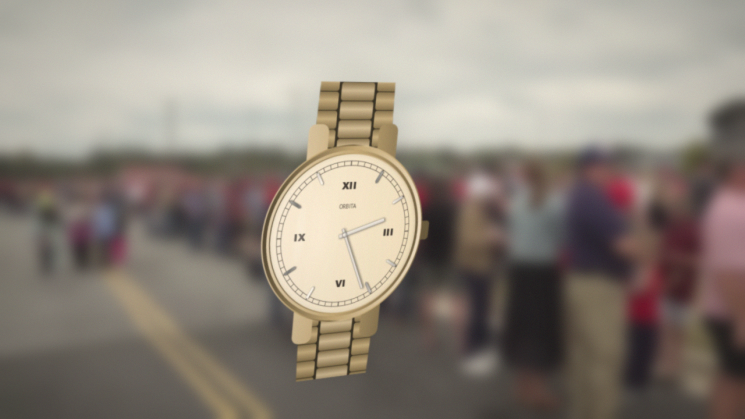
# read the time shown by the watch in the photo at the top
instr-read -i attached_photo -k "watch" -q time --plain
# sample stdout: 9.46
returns 2.26
